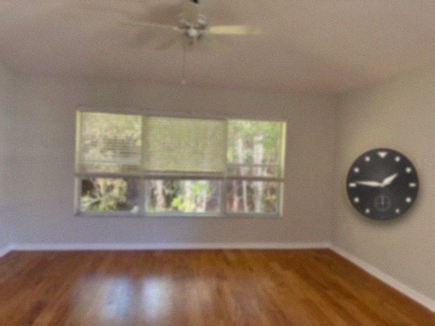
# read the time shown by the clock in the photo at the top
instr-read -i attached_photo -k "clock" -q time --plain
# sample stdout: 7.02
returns 1.46
